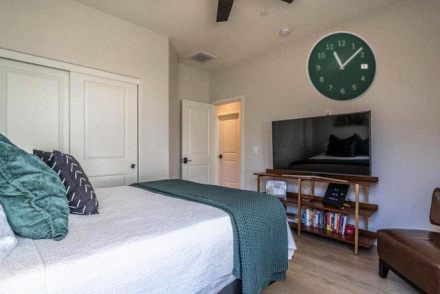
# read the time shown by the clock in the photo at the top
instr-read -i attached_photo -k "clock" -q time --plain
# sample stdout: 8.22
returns 11.08
